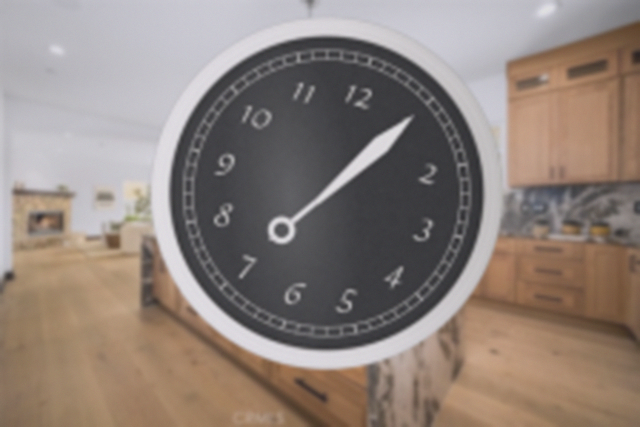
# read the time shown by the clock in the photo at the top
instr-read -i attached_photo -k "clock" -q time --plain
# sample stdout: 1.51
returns 7.05
